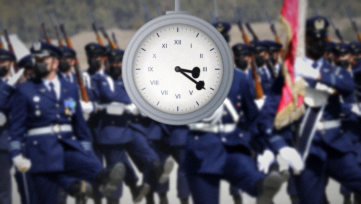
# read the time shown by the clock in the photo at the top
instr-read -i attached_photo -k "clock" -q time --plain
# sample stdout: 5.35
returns 3.21
